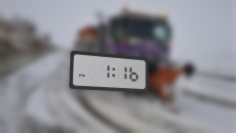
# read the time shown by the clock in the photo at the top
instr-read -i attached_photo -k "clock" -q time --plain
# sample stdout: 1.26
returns 1.16
